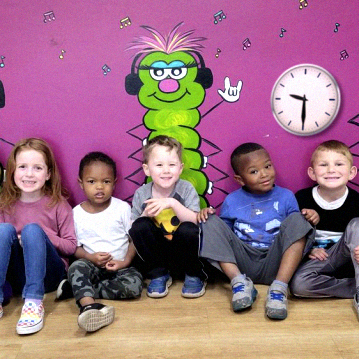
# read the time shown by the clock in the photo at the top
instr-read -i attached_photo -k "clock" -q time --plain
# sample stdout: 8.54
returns 9.30
